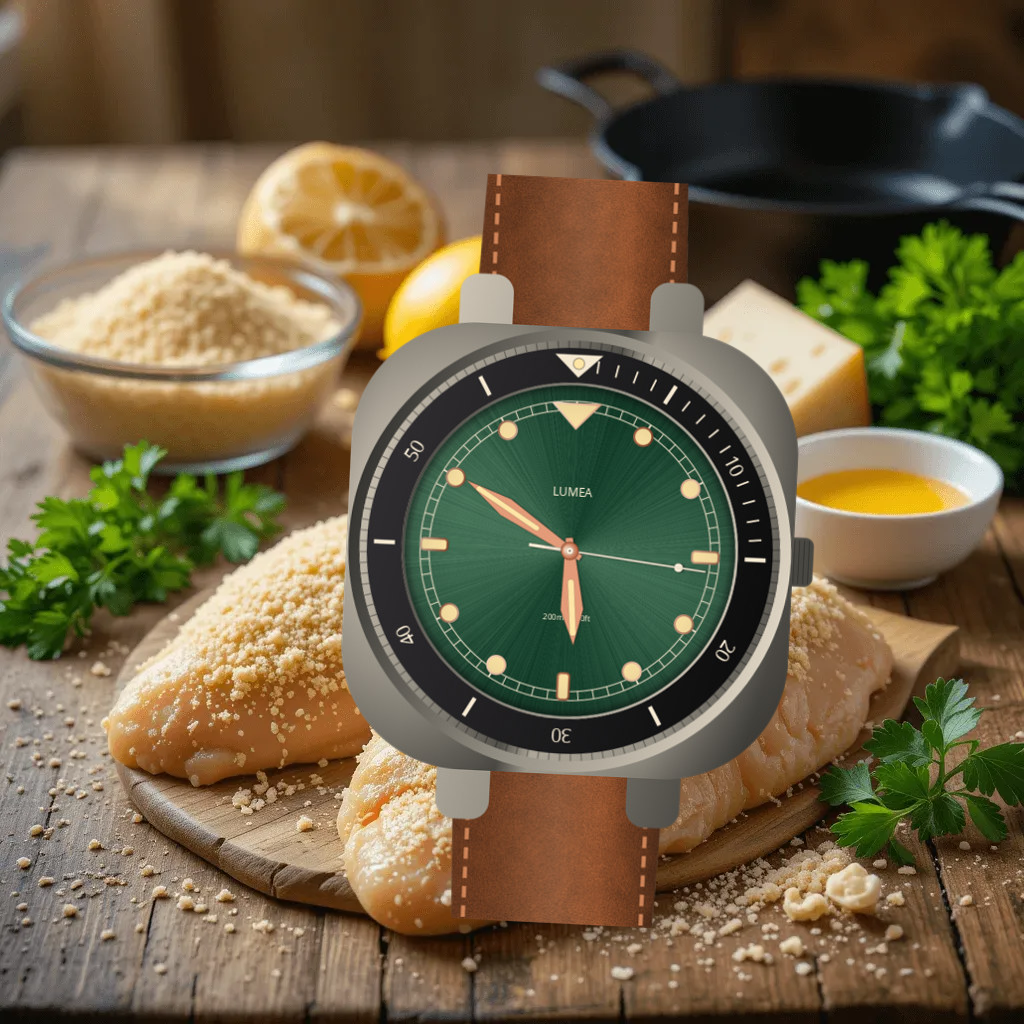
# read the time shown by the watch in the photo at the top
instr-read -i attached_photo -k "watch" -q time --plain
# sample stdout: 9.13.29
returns 5.50.16
